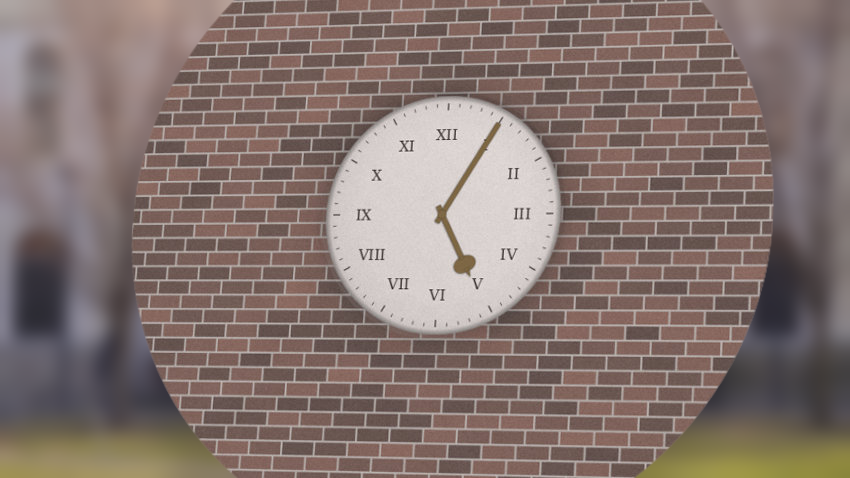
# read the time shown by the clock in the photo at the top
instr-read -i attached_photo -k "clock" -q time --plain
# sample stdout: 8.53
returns 5.05
